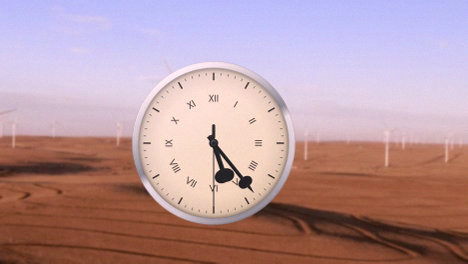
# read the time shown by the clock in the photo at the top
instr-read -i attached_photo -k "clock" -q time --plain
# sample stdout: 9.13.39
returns 5.23.30
